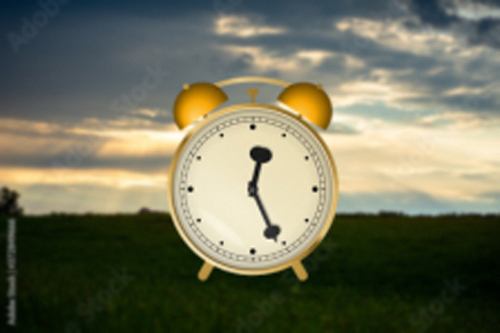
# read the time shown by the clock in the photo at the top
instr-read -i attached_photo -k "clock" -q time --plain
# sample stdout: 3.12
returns 12.26
